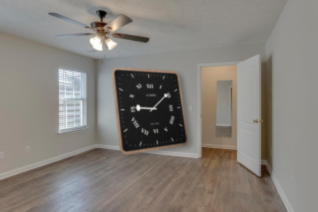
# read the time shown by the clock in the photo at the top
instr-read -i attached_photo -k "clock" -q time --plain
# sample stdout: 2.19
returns 9.09
